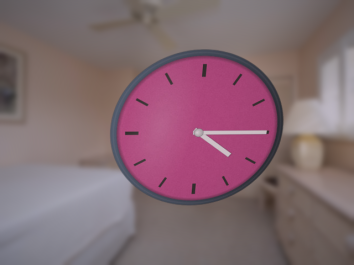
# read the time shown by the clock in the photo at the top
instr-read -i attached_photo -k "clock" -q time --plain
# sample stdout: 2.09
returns 4.15
